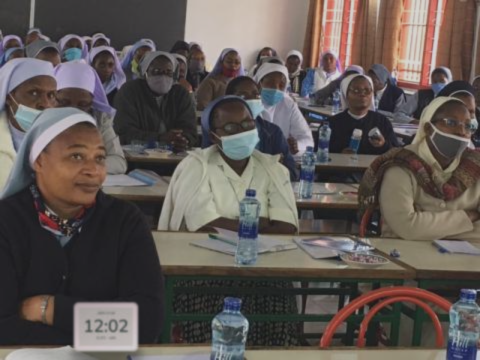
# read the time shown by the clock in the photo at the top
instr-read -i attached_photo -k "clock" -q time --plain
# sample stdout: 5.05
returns 12.02
